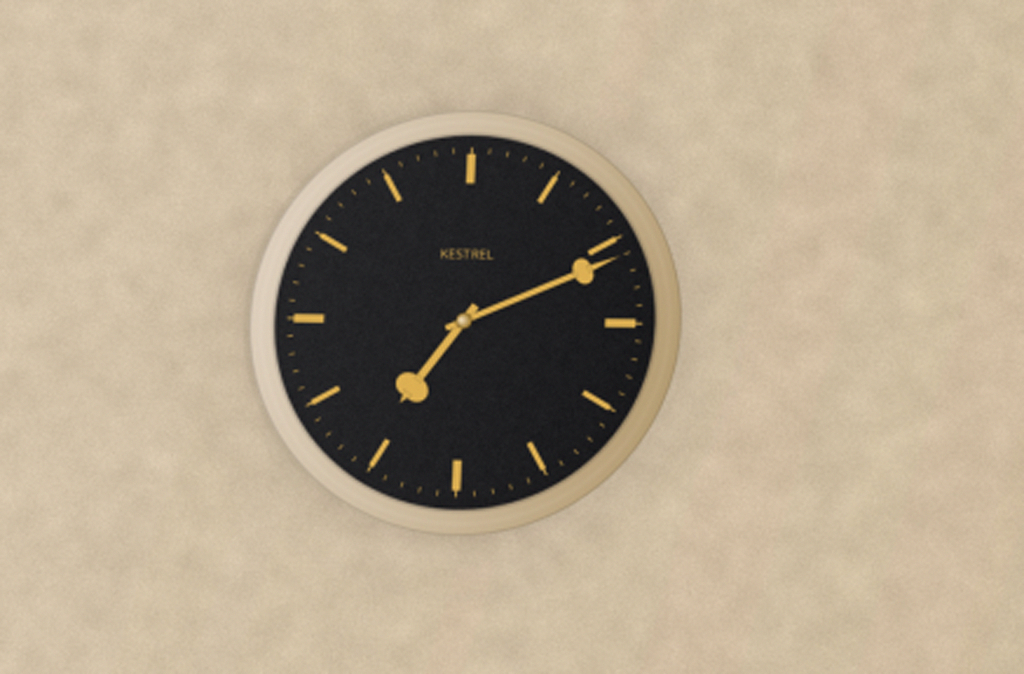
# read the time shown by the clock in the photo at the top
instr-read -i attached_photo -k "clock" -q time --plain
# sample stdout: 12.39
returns 7.11
